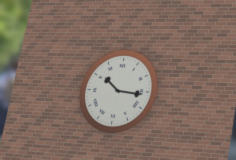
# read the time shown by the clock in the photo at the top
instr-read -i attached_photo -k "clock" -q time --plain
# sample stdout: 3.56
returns 10.16
